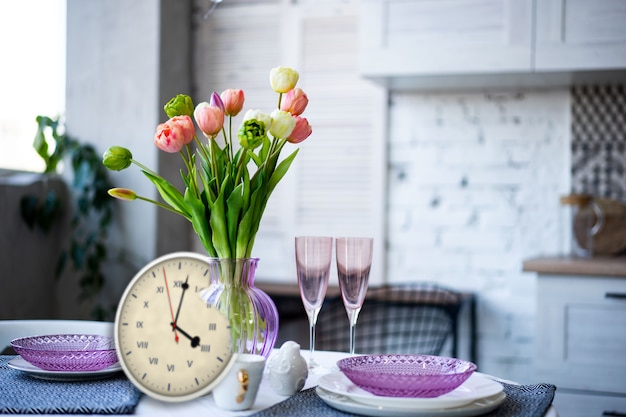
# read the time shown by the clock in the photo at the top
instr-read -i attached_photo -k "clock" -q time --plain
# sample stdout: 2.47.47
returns 4.01.57
